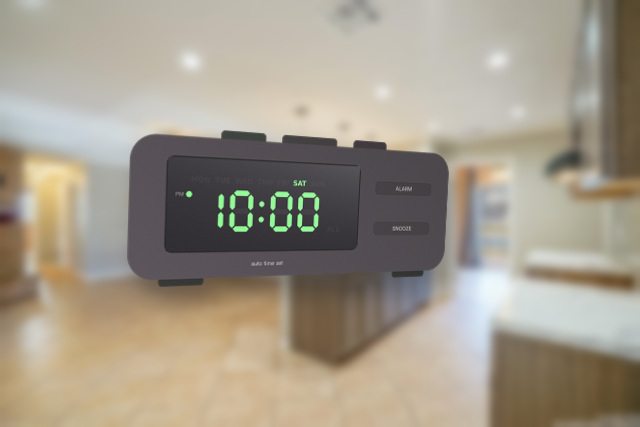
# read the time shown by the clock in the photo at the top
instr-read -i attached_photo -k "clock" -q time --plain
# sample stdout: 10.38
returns 10.00
